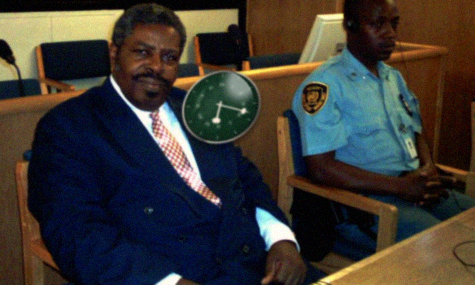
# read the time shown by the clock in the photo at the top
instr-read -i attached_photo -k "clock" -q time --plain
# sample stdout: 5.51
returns 6.18
